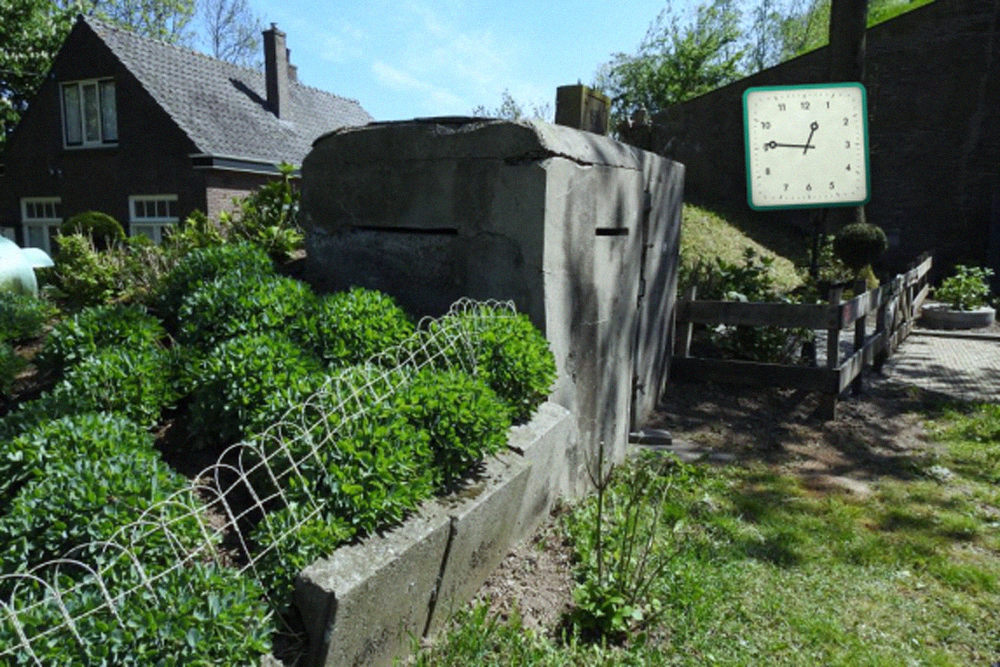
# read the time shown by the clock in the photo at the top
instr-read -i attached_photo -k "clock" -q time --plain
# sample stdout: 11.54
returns 12.46
